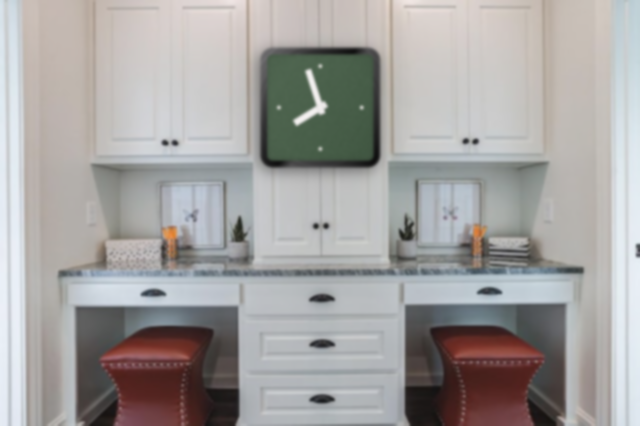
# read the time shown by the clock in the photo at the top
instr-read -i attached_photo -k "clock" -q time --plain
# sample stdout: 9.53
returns 7.57
